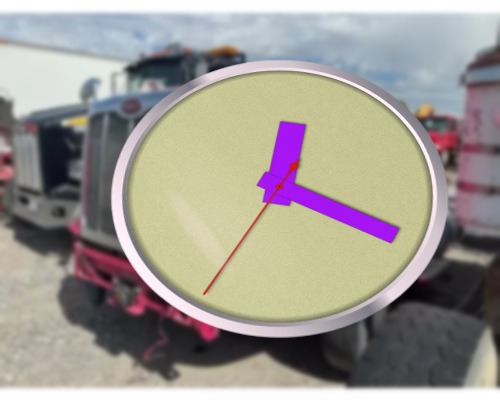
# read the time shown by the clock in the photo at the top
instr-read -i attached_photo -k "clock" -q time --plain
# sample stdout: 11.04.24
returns 12.19.35
